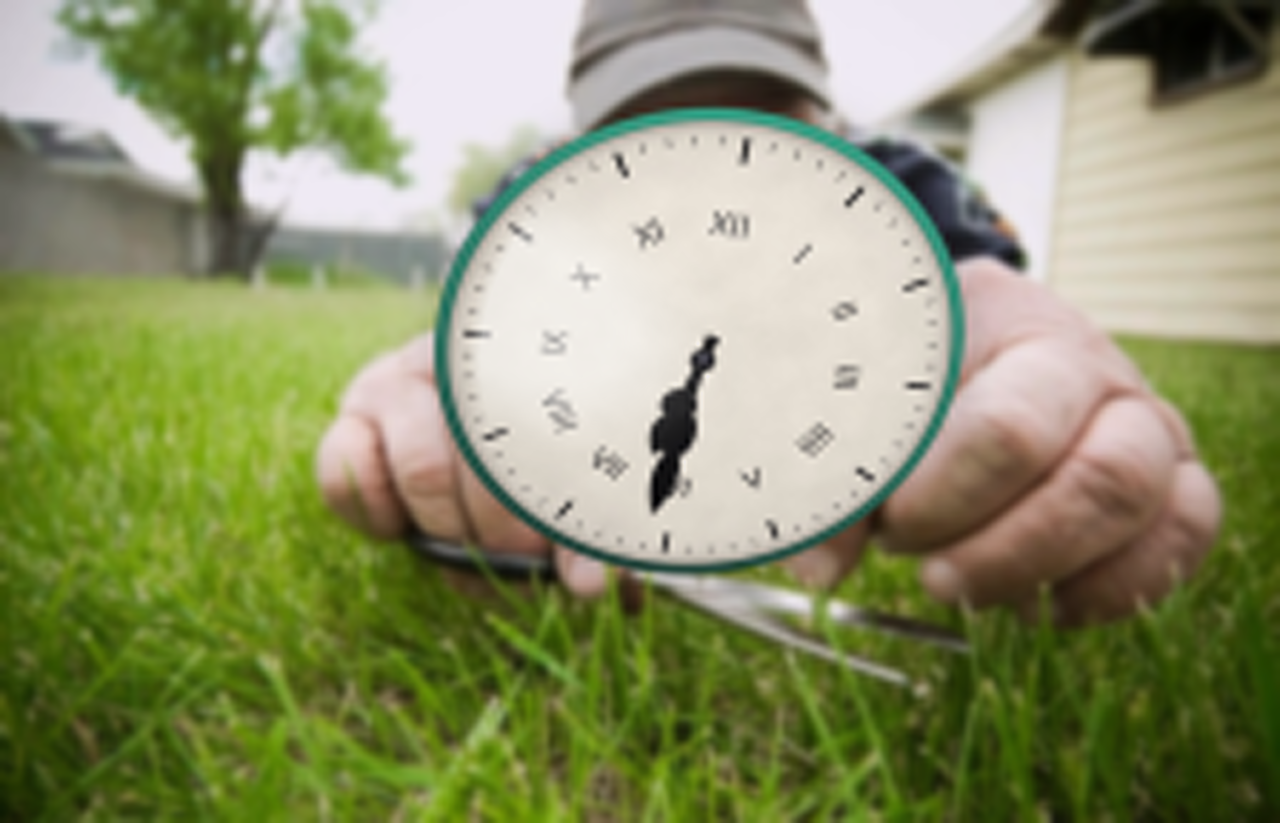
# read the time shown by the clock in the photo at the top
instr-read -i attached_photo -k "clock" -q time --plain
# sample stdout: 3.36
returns 6.31
